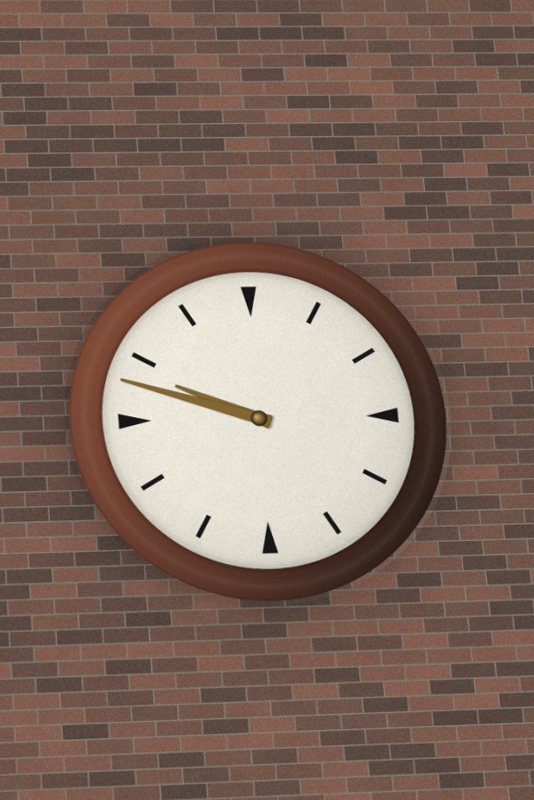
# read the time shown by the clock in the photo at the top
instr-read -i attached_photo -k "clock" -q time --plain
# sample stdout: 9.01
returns 9.48
